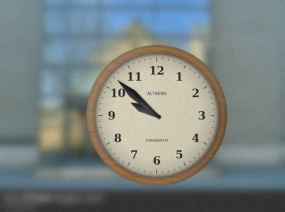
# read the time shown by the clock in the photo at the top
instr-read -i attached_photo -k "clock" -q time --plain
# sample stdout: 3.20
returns 9.52
